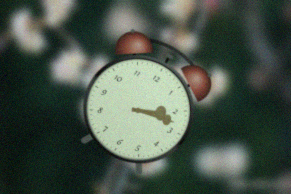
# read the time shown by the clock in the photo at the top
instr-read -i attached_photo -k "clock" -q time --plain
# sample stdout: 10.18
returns 2.13
